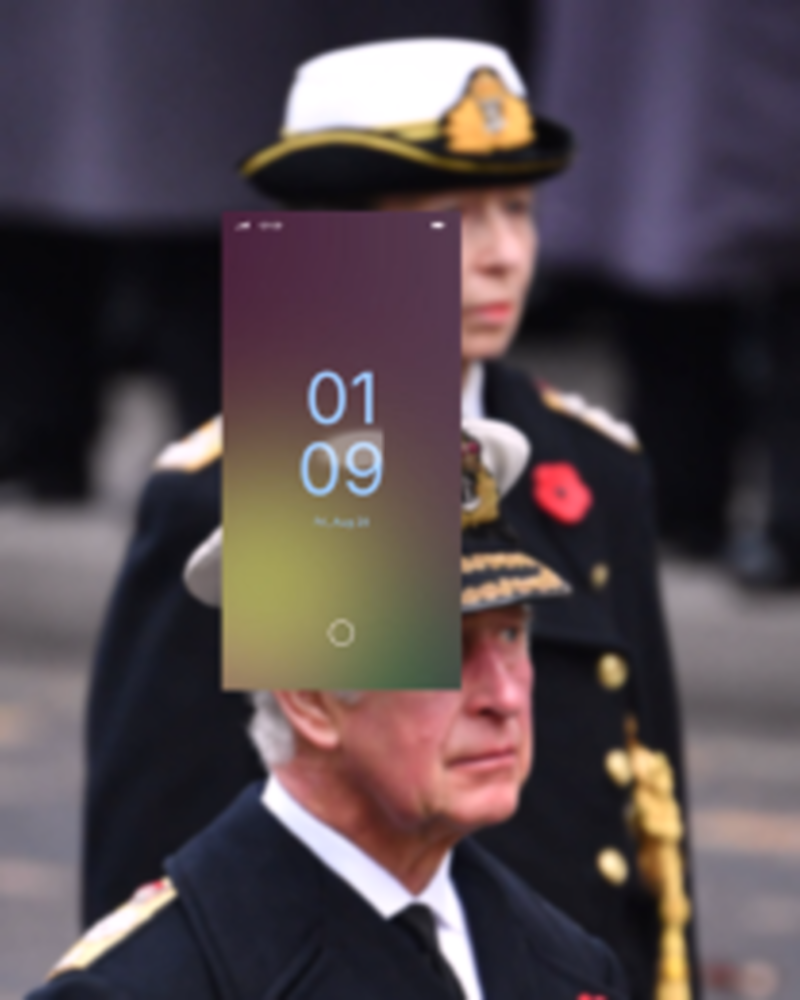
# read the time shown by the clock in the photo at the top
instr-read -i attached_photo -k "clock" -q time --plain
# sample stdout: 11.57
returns 1.09
